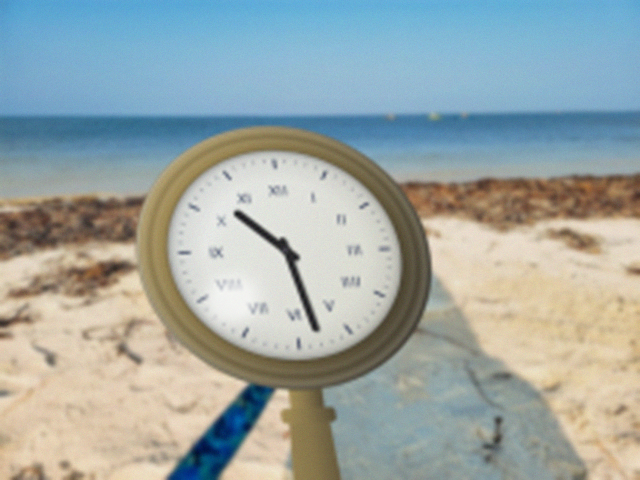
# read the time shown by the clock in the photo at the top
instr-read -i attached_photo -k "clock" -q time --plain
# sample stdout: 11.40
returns 10.28
